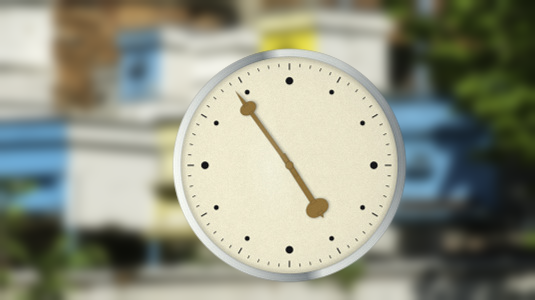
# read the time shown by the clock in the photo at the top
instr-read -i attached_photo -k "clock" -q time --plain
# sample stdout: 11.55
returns 4.54
